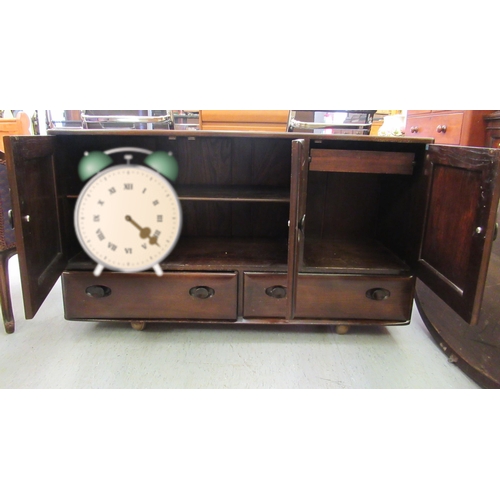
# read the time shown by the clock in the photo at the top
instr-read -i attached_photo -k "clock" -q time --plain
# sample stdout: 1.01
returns 4.22
